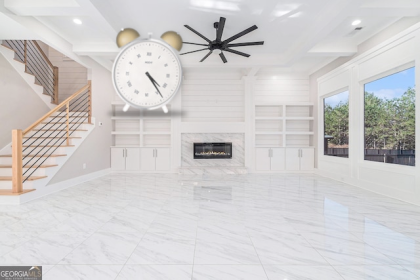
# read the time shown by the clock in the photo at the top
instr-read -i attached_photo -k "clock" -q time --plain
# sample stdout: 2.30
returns 4.24
